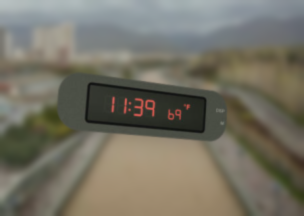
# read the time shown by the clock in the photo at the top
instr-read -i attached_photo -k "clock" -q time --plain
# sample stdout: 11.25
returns 11.39
